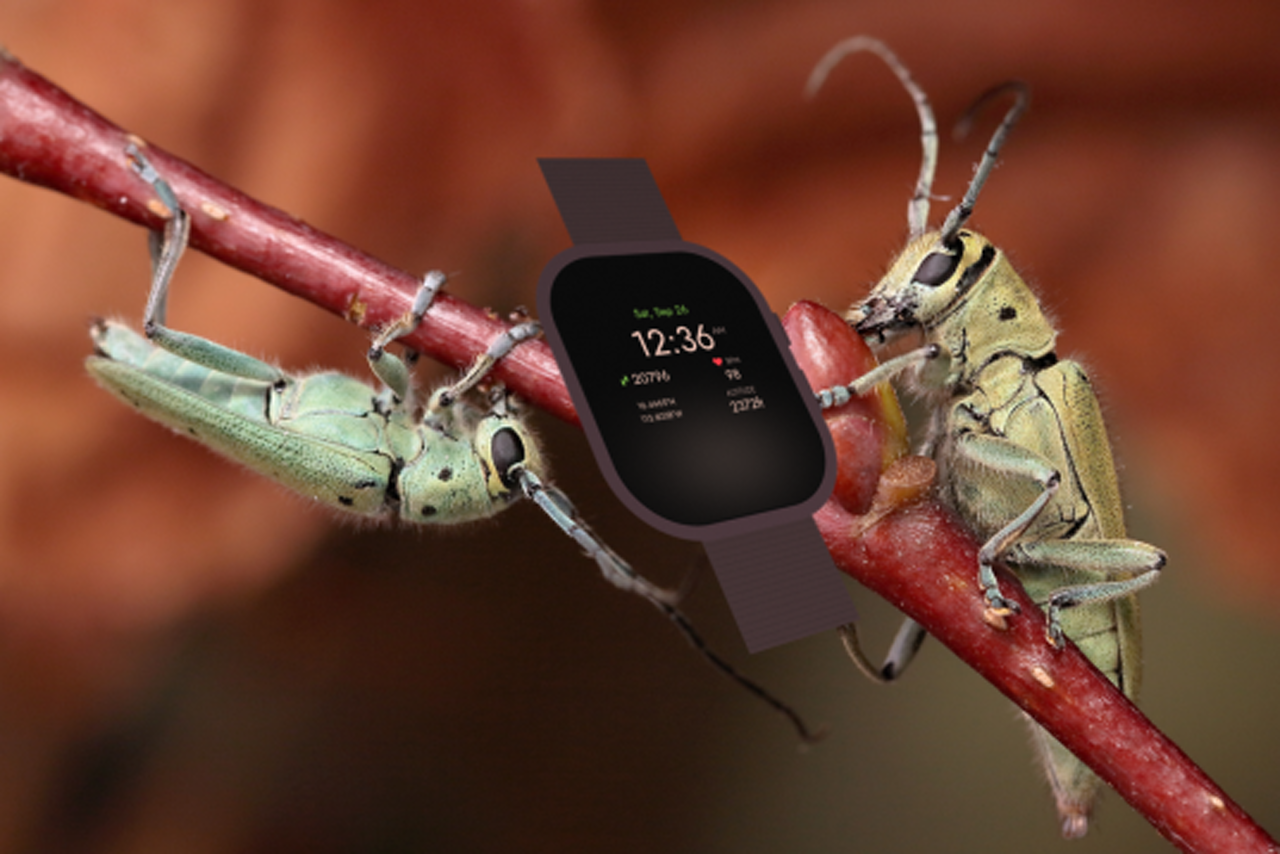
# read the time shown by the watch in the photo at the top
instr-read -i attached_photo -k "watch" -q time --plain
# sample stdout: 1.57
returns 12.36
